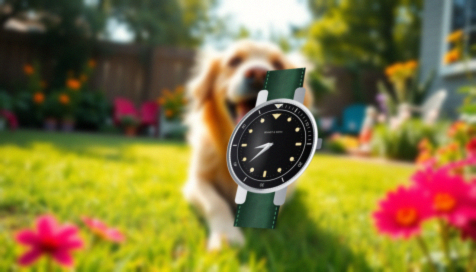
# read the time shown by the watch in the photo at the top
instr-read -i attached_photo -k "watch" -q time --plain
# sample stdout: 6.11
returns 8.38
